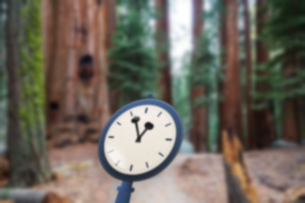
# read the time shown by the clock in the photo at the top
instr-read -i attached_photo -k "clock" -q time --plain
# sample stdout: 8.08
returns 12.56
